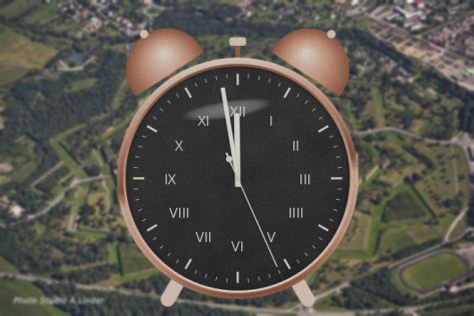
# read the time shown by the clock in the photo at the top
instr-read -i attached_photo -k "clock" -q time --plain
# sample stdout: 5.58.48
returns 11.58.26
